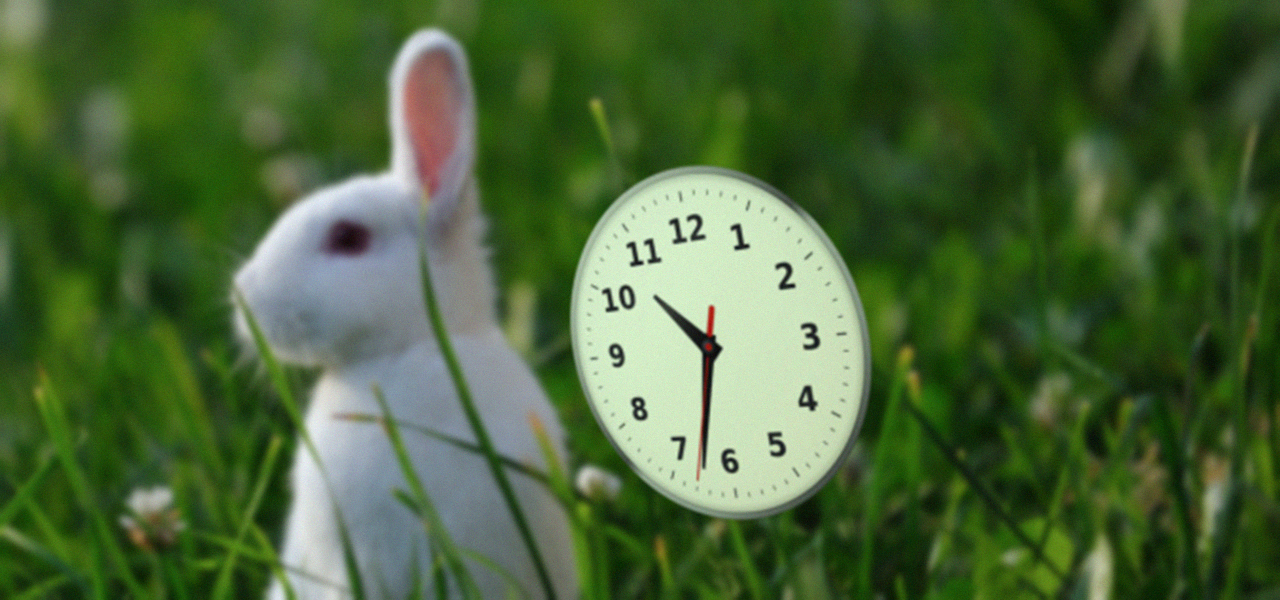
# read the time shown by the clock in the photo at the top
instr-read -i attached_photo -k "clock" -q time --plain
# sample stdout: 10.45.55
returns 10.32.33
